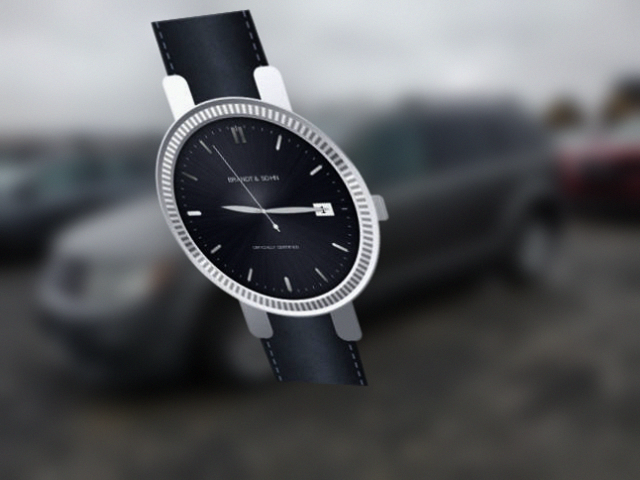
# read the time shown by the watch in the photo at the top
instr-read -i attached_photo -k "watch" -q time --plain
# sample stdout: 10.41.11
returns 9.14.56
